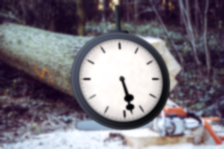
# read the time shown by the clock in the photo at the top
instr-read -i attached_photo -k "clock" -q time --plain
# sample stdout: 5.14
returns 5.28
